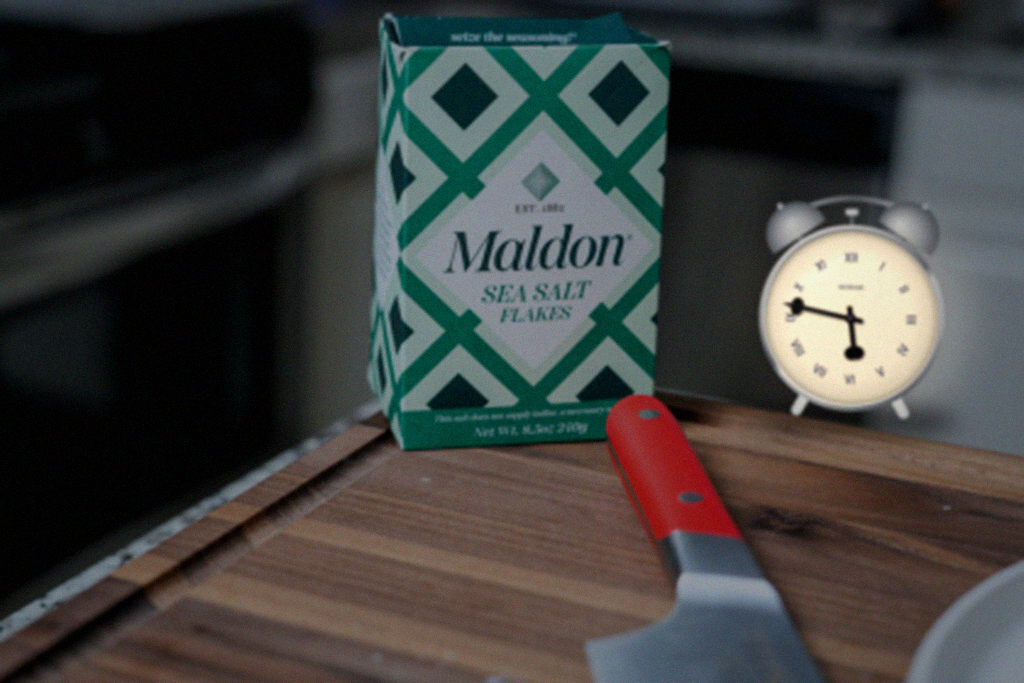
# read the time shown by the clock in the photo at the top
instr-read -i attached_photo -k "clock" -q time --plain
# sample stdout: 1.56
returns 5.47
